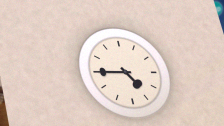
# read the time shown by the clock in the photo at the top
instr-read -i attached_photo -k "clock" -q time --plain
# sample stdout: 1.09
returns 4.45
